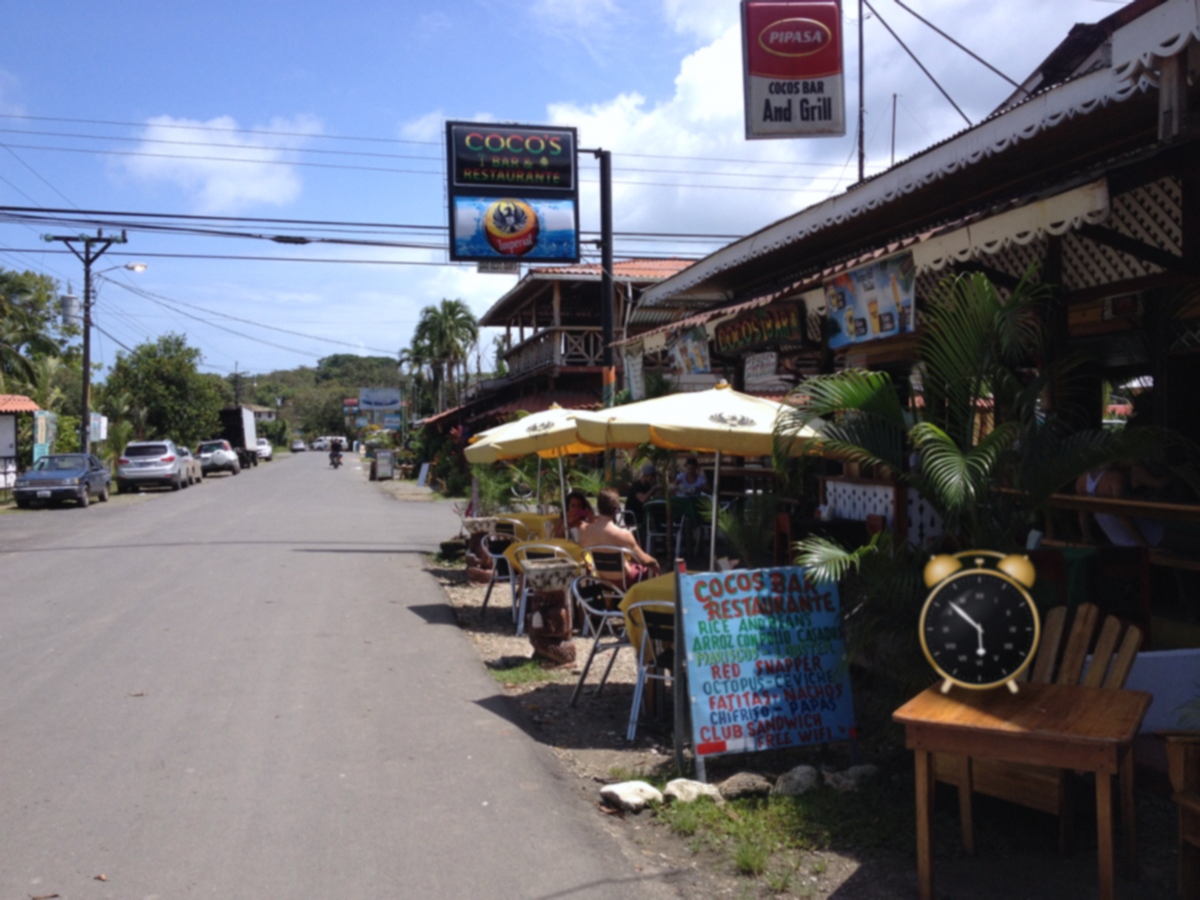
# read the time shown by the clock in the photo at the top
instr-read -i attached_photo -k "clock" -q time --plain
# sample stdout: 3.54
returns 5.52
